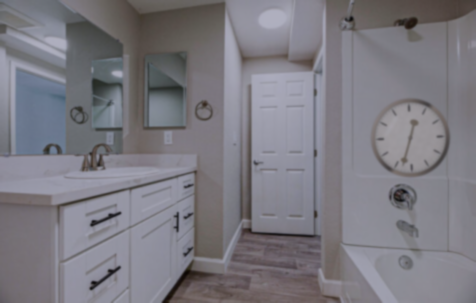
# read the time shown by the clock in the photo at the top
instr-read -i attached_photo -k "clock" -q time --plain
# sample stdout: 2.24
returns 12.33
